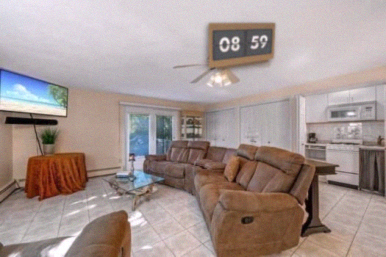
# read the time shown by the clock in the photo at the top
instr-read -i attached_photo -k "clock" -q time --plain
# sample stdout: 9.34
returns 8.59
